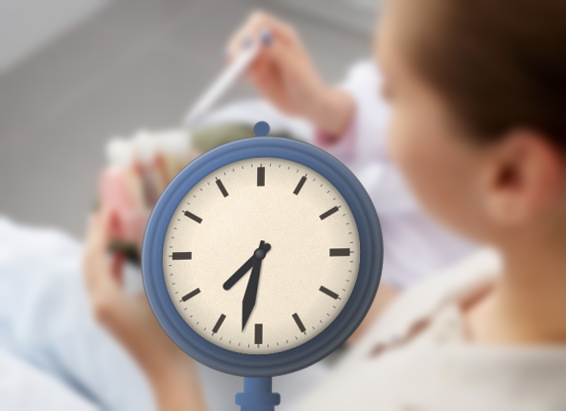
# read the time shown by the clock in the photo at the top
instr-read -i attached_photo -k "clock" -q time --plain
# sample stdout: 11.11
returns 7.32
